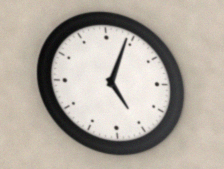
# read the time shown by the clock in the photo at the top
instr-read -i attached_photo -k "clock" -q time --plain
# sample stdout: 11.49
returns 5.04
